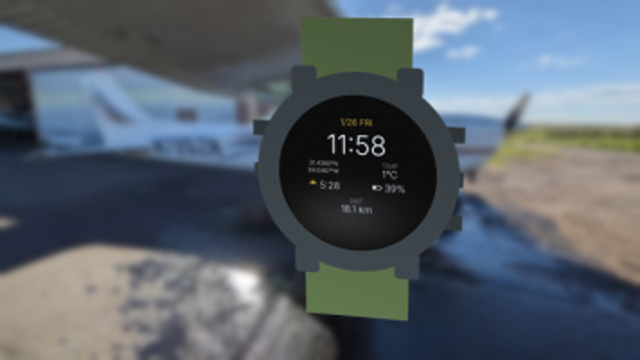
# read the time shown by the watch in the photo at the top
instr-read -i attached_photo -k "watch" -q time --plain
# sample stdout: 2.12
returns 11.58
